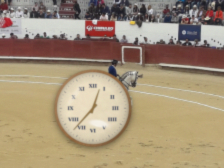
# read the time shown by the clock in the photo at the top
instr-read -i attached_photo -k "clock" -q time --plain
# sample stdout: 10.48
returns 12.37
